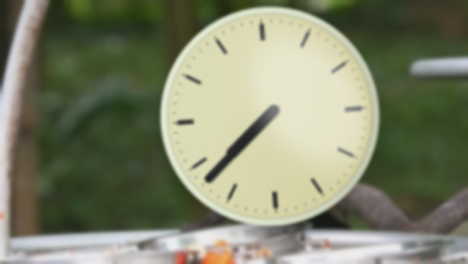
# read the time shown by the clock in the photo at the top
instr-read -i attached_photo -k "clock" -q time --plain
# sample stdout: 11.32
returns 7.38
